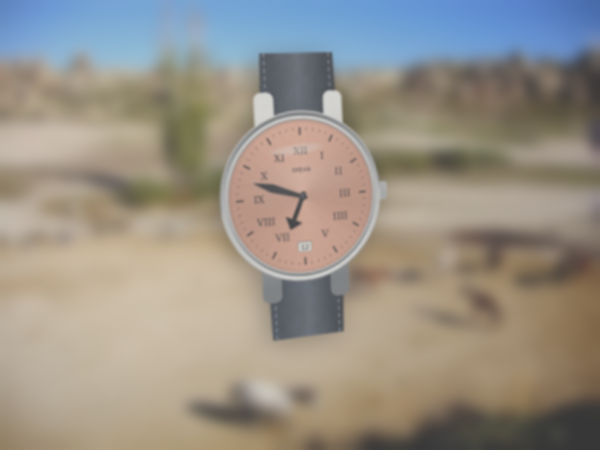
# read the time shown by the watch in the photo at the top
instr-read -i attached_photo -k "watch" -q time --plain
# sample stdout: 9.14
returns 6.48
